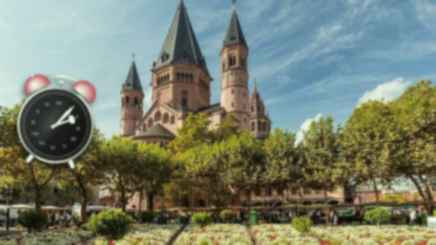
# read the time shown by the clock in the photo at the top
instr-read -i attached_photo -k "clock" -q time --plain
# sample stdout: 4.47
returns 2.06
